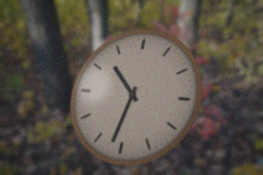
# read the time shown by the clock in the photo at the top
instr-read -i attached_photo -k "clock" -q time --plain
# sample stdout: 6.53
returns 10.32
